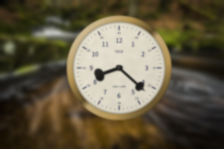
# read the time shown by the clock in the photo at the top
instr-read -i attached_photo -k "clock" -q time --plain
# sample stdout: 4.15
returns 8.22
